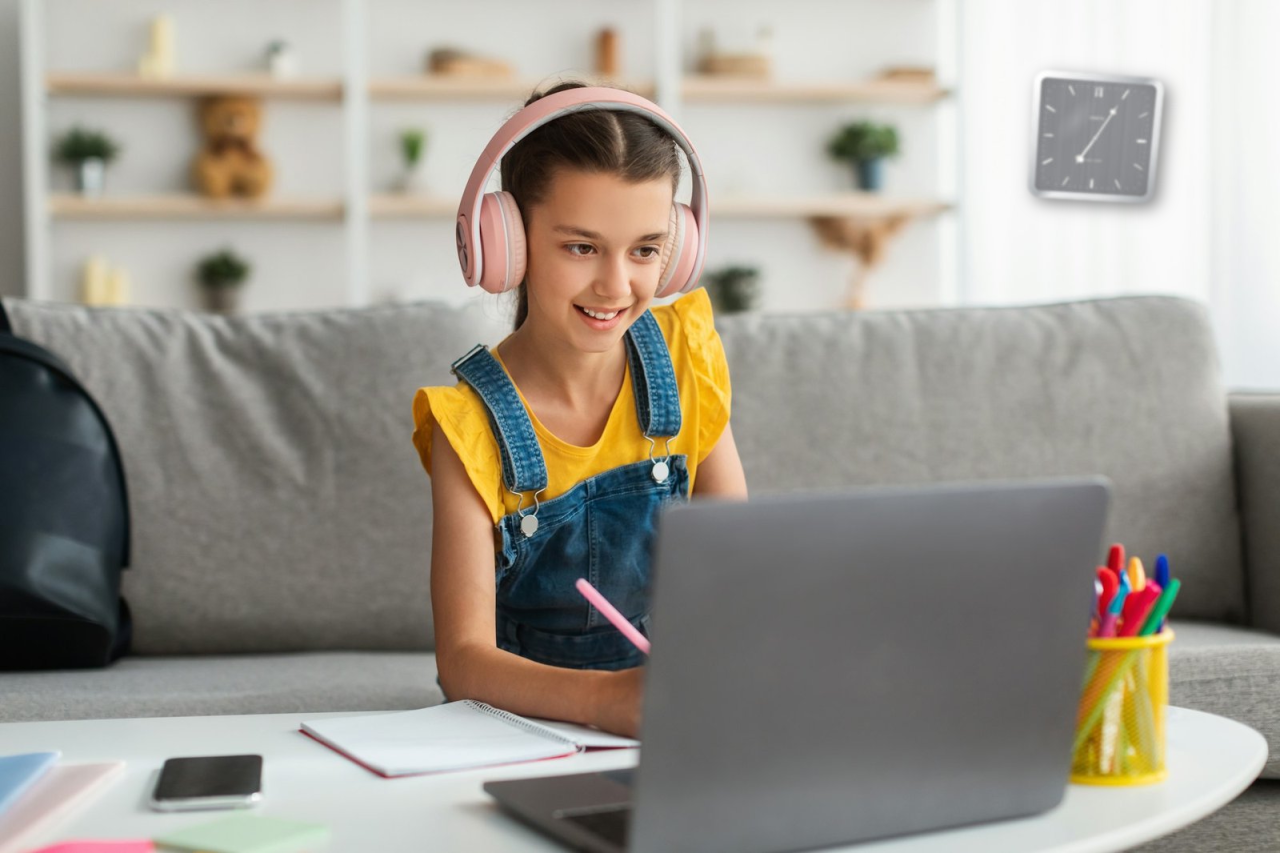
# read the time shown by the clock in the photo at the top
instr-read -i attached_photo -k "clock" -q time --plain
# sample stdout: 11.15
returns 7.05
